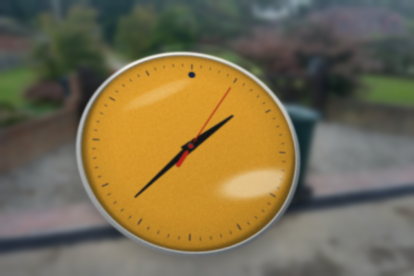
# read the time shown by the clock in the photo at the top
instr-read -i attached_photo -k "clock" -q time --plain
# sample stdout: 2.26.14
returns 1.37.05
